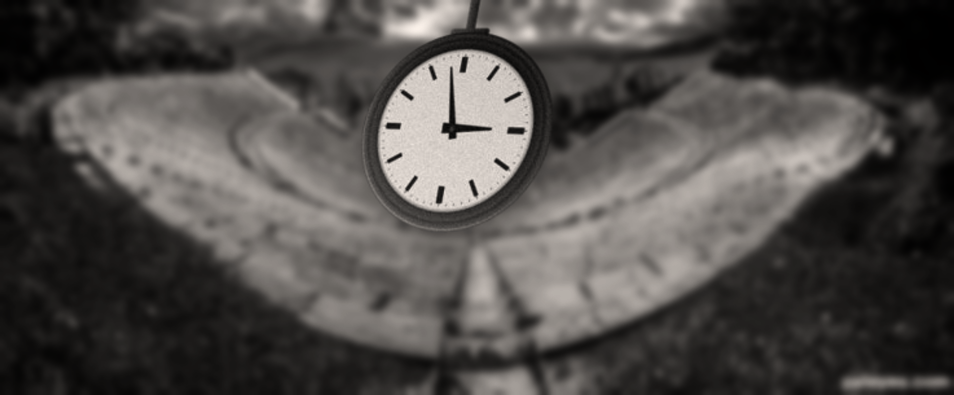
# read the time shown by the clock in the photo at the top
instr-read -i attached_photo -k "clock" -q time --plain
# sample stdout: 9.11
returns 2.58
